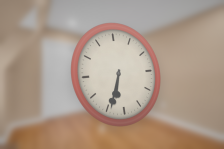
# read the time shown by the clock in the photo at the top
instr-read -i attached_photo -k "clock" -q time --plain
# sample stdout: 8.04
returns 6.34
